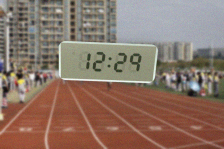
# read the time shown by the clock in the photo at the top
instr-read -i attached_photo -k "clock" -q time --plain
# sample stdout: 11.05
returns 12.29
